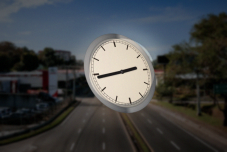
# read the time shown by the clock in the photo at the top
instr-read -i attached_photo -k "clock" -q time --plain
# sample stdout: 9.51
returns 2.44
